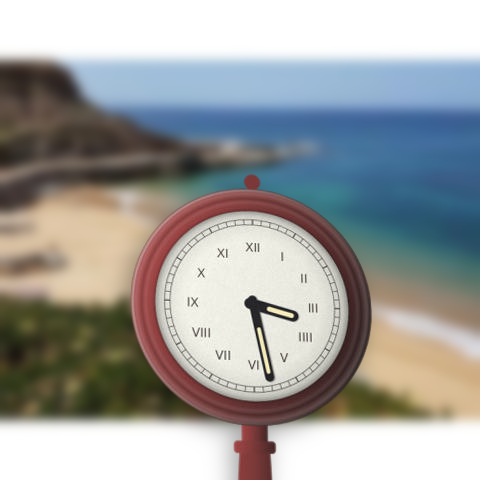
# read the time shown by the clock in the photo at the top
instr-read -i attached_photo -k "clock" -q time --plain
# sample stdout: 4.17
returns 3.28
